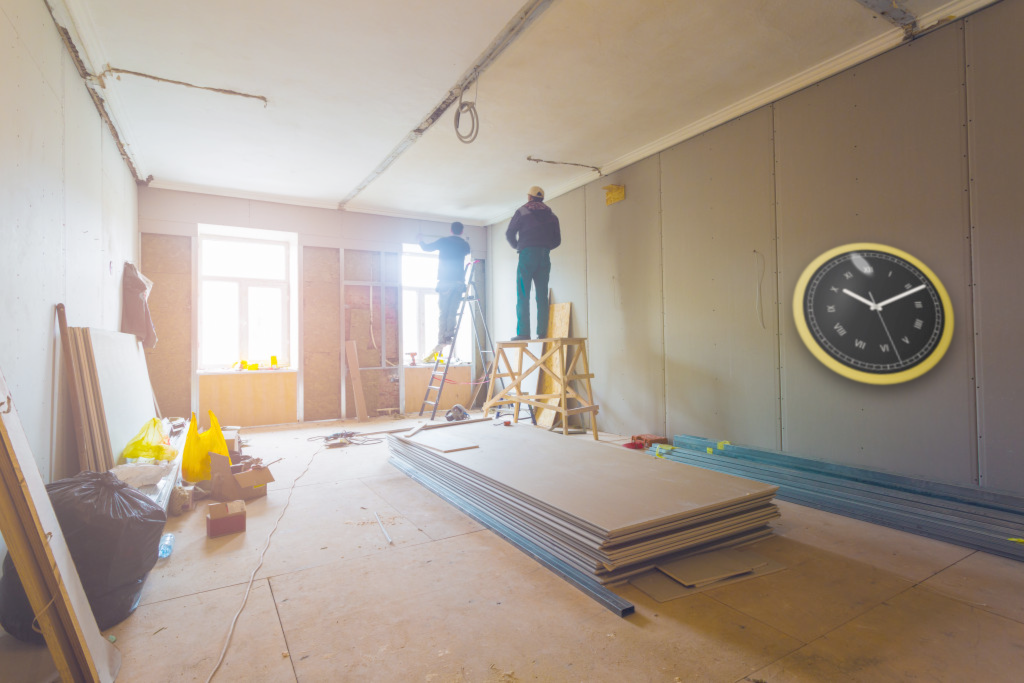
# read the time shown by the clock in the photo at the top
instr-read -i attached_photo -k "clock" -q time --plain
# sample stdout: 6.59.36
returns 10.11.28
